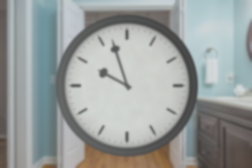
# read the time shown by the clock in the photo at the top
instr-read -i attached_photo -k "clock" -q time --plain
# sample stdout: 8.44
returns 9.57
